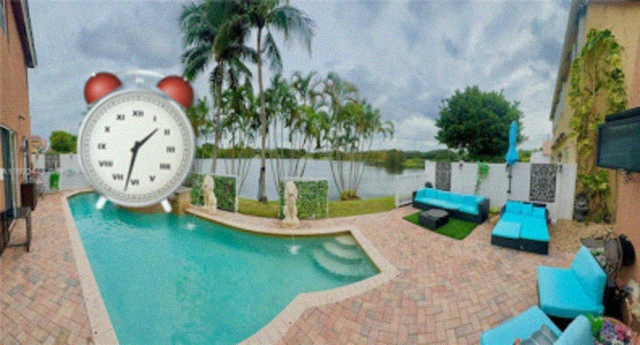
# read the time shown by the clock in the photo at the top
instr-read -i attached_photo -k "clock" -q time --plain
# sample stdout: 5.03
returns 1.32
